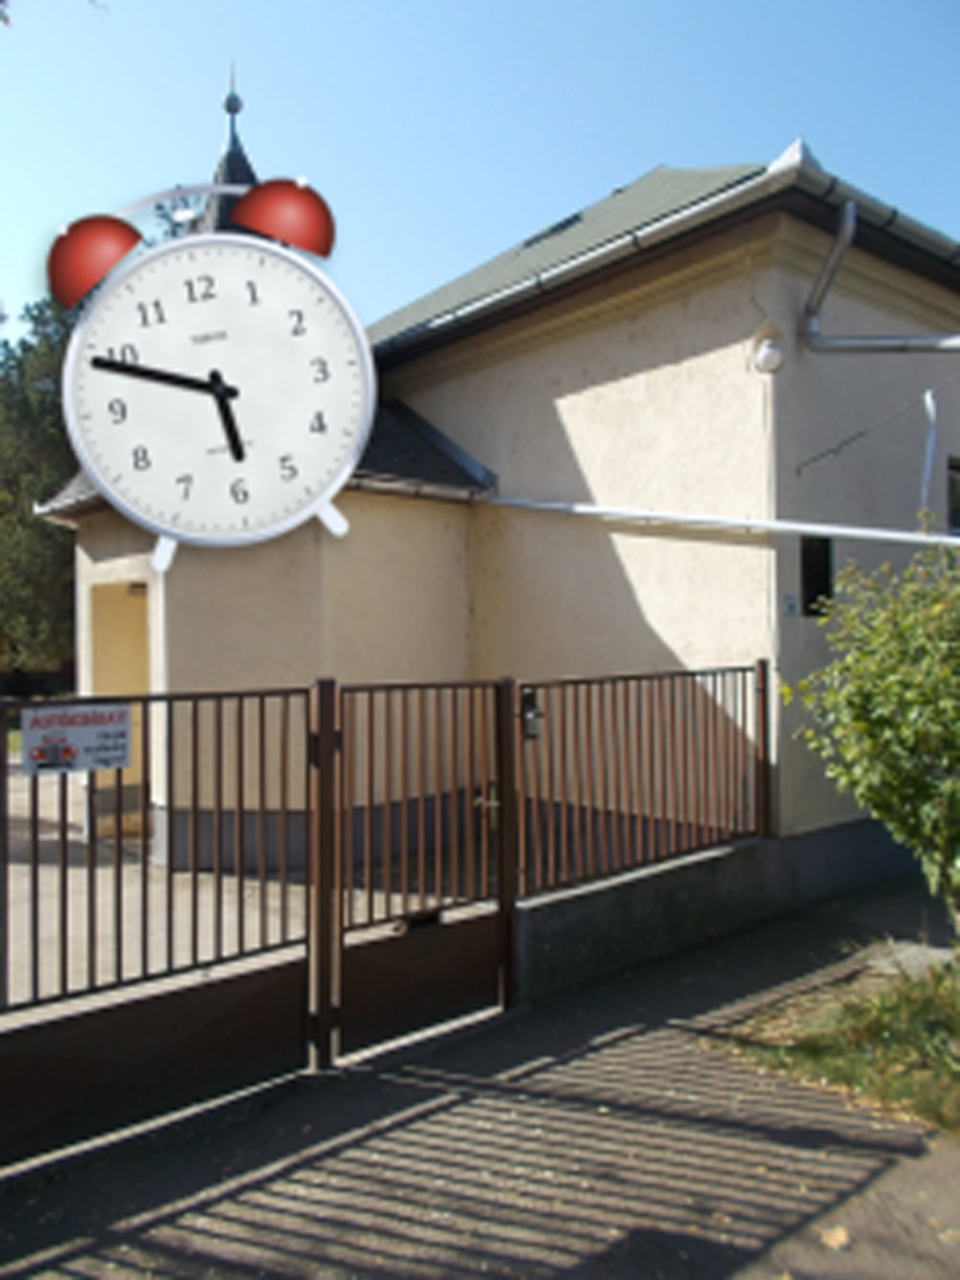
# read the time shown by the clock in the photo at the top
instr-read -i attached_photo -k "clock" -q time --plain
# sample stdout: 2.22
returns 5.49
